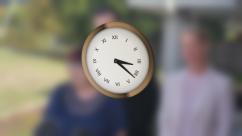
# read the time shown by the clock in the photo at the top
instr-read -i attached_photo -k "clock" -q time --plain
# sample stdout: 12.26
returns 3.22
